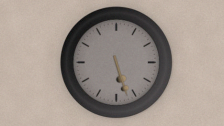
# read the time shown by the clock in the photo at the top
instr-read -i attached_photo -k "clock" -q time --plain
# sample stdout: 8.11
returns 5.27
